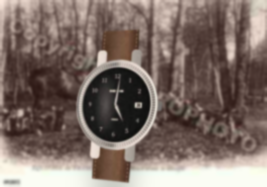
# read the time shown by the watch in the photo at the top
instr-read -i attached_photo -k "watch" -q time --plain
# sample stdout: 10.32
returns 5.01
